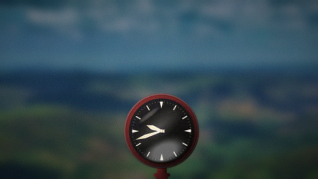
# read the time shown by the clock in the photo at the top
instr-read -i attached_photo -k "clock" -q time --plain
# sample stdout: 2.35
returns 9.42
